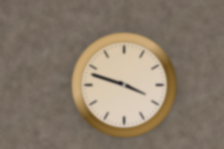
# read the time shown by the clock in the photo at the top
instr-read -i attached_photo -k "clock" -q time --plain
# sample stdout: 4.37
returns 3.48
